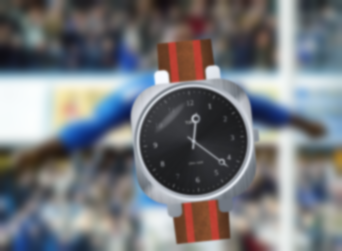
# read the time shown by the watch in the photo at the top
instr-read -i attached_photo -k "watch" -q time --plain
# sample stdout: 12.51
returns 12.22
